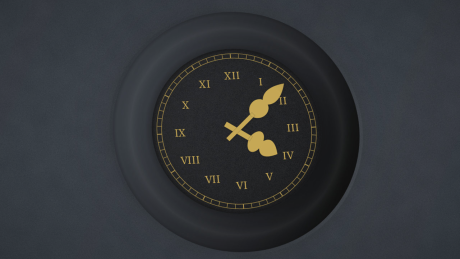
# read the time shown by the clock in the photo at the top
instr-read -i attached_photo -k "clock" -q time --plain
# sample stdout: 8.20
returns 4.08
